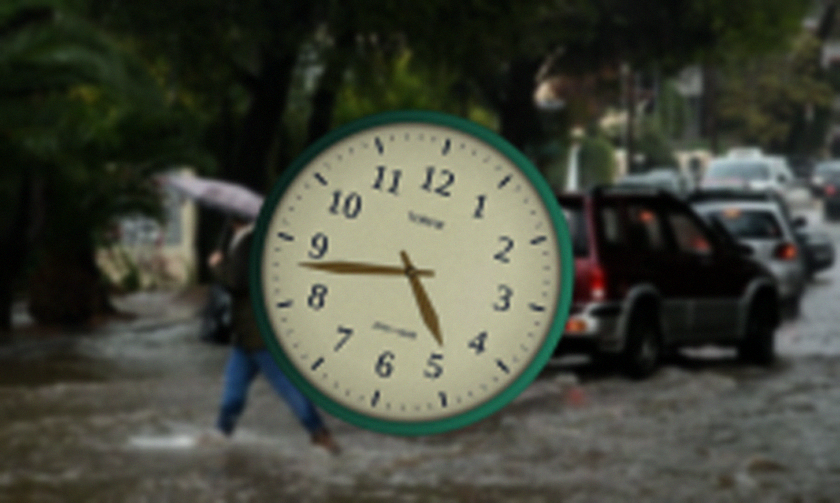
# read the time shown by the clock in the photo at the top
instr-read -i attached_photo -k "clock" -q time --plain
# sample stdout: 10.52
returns 4.43
